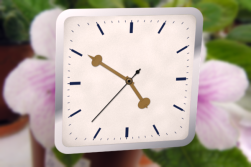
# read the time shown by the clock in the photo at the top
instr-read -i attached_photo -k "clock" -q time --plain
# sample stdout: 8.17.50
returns 4.50.37
